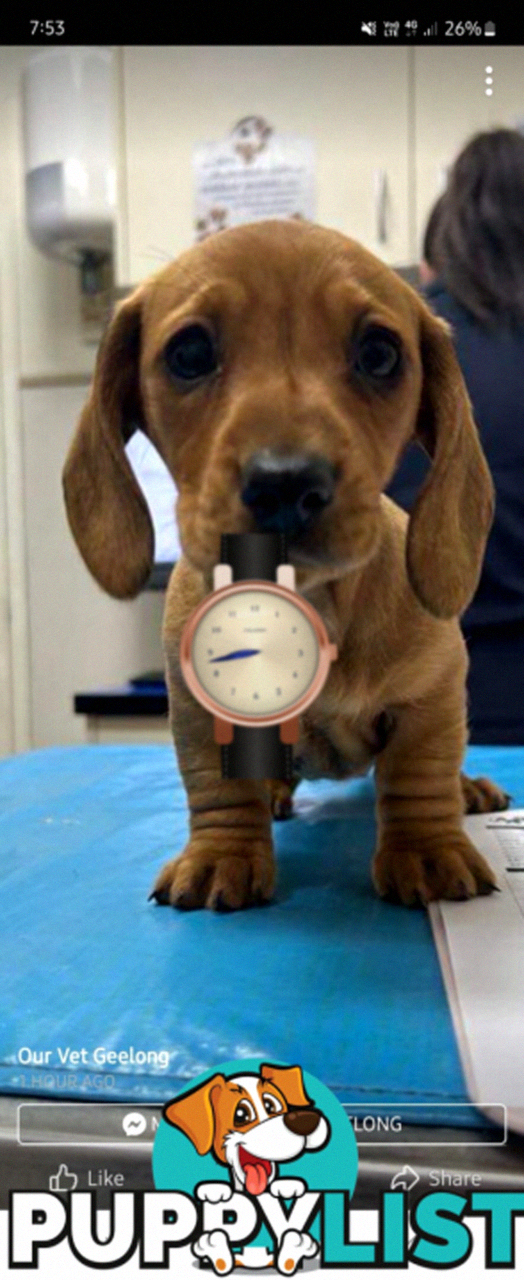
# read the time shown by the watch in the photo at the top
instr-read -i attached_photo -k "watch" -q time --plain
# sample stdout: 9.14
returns 8.43
